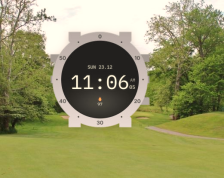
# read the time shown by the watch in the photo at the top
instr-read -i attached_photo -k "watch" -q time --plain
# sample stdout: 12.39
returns 11.06
